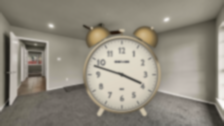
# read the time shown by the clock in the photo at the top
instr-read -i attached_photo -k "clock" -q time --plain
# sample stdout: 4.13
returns 3.48
